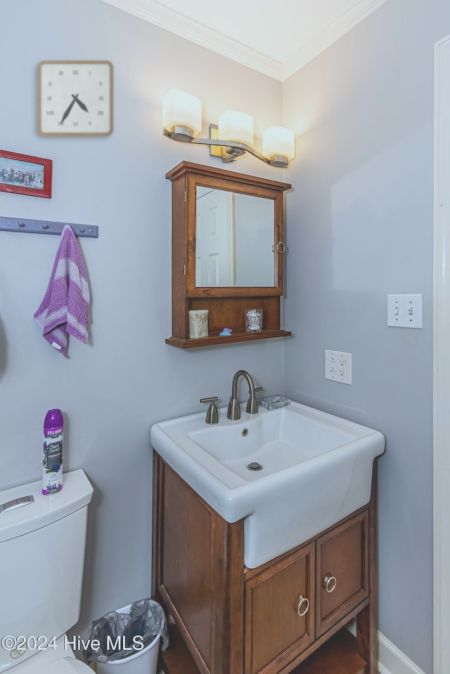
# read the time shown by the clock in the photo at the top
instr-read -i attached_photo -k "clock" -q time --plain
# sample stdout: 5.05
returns 4.35
